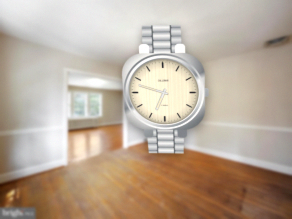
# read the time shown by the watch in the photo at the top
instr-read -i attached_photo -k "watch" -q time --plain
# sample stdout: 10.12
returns 6.48
